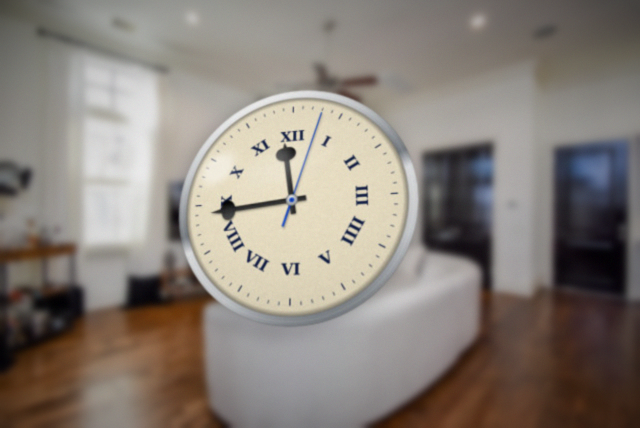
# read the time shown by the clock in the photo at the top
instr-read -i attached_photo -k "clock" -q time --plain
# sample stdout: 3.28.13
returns 11.44.03
